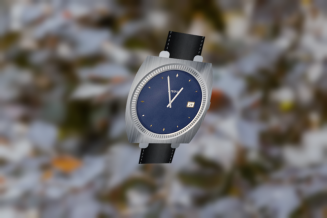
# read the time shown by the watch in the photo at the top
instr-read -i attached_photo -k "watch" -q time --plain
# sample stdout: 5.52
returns 12.57
